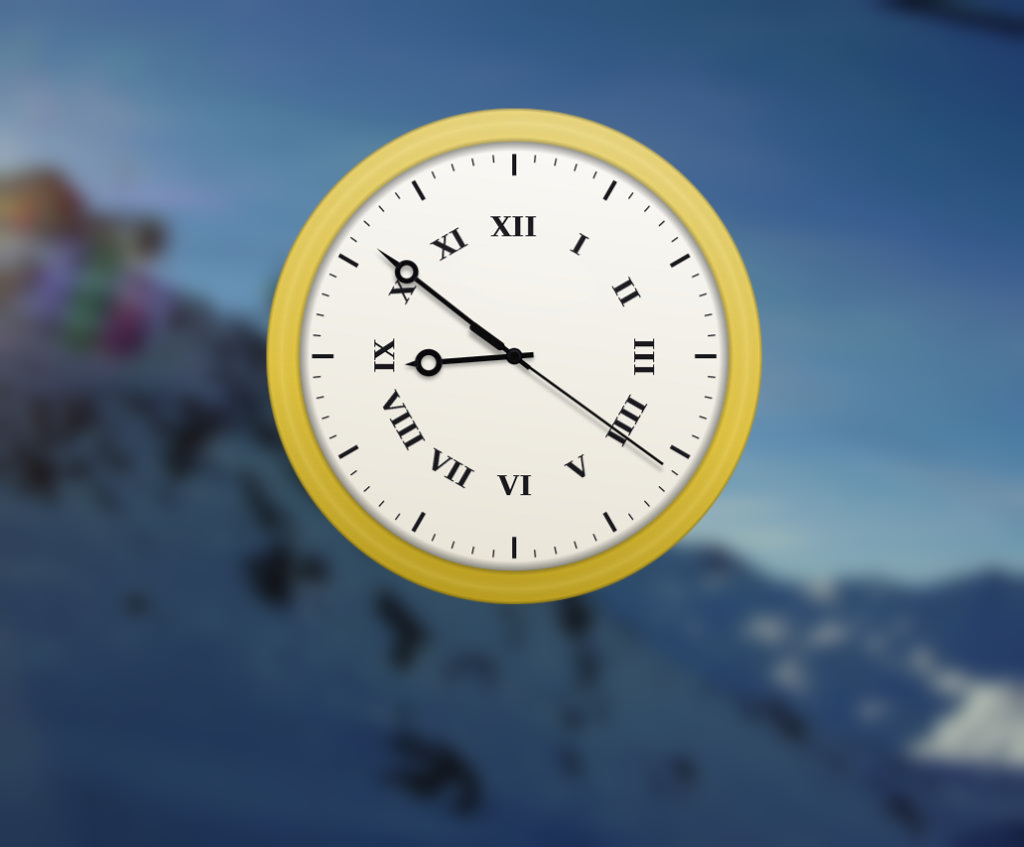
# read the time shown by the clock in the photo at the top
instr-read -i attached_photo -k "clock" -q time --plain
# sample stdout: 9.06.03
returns 8.51.21
